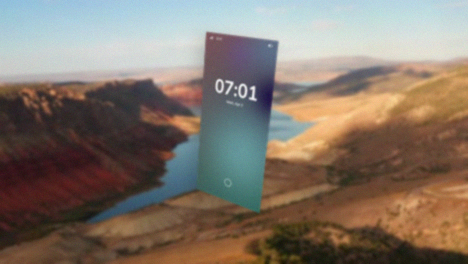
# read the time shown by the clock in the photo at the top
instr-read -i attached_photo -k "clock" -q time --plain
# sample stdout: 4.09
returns 7.01
